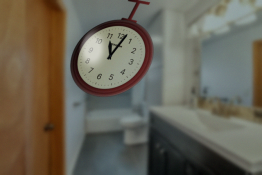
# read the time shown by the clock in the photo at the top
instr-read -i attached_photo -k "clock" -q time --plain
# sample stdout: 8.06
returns 11.02
